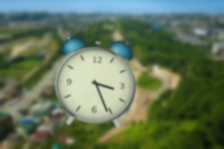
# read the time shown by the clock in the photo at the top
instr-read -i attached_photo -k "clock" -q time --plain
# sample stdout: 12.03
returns 3.26
